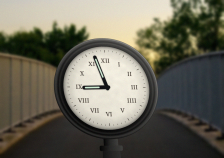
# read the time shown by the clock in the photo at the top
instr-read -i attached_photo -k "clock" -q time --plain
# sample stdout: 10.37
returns 8.57
